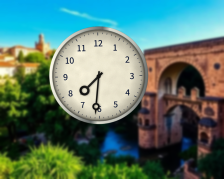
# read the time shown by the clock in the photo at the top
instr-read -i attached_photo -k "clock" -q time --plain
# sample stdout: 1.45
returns 7.31
